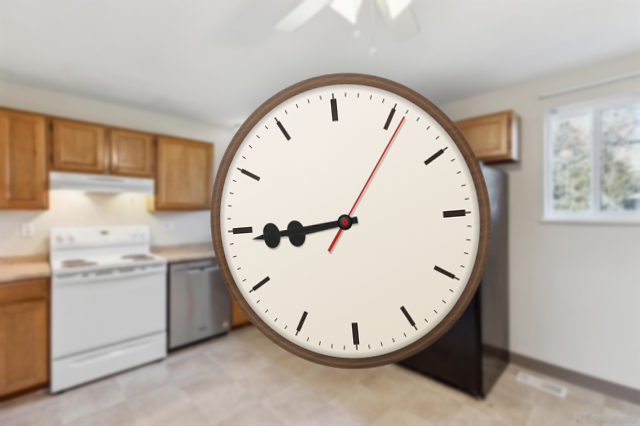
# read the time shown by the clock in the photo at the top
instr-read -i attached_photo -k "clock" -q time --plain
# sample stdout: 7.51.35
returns 8.44.06
